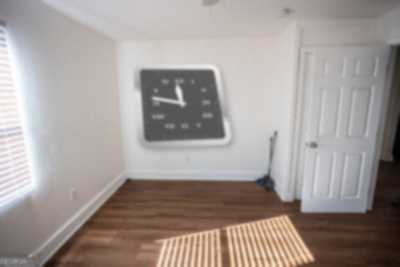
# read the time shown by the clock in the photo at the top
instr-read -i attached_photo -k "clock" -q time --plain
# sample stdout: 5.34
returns 11.47
